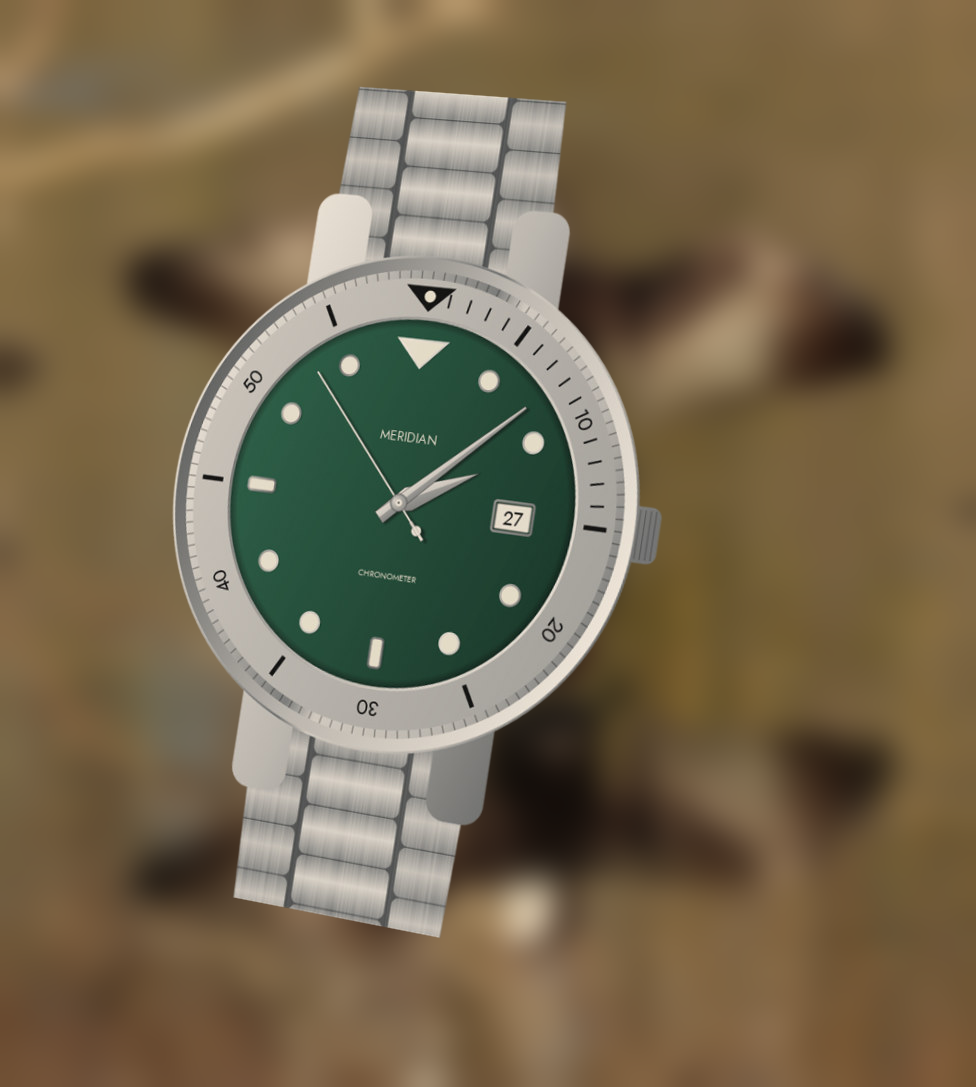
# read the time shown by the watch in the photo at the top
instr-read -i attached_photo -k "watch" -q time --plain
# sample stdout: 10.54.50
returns 2.07.53
